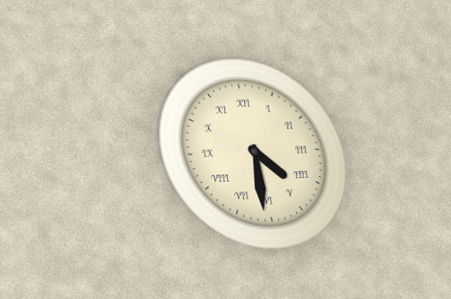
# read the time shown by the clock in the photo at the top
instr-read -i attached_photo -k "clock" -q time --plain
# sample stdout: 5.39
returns 4.31
